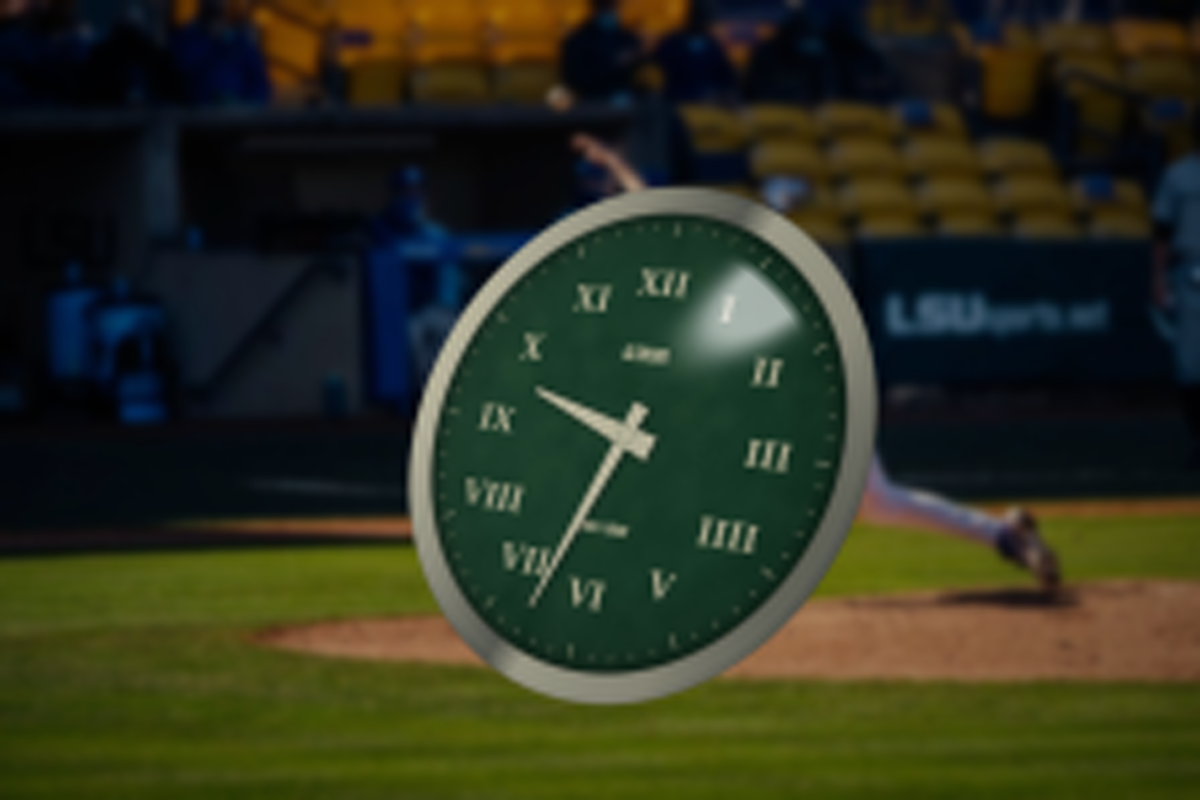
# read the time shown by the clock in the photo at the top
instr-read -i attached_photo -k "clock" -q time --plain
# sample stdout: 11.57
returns 9.33
